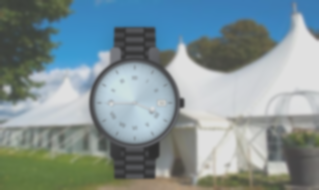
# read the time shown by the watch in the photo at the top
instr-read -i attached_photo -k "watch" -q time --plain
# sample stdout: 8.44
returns 3.45
